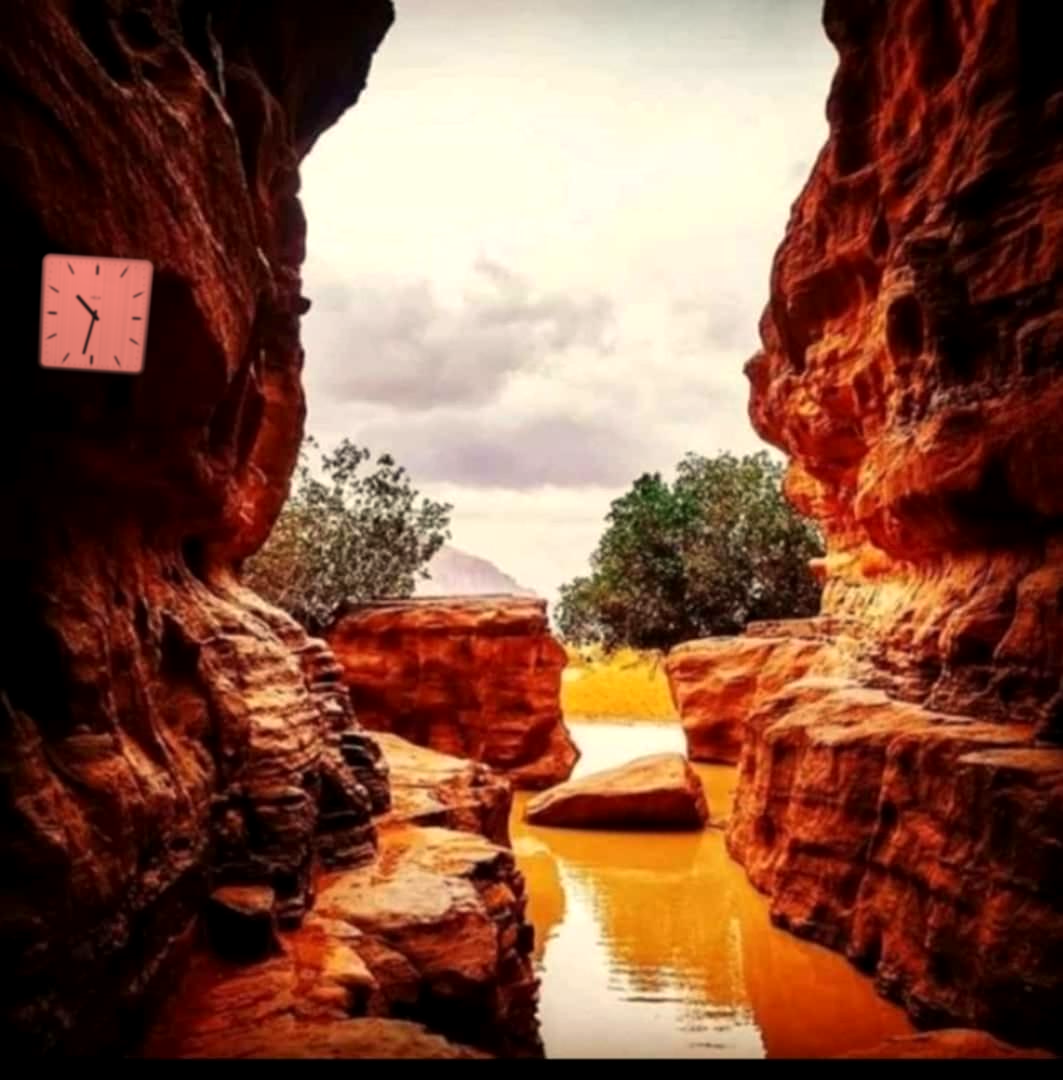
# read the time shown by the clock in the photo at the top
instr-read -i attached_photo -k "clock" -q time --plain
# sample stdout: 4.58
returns 10.32
